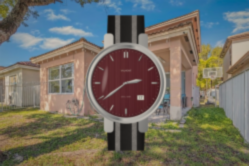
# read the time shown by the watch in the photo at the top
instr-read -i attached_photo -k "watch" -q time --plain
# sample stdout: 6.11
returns 2.39
